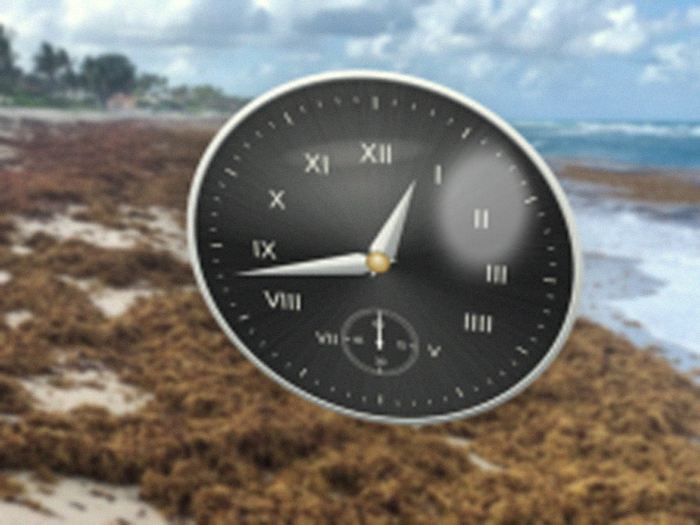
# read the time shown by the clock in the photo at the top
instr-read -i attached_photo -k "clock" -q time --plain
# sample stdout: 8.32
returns 12.43
